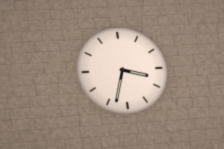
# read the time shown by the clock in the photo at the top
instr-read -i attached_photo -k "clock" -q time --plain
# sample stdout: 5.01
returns 3.33
